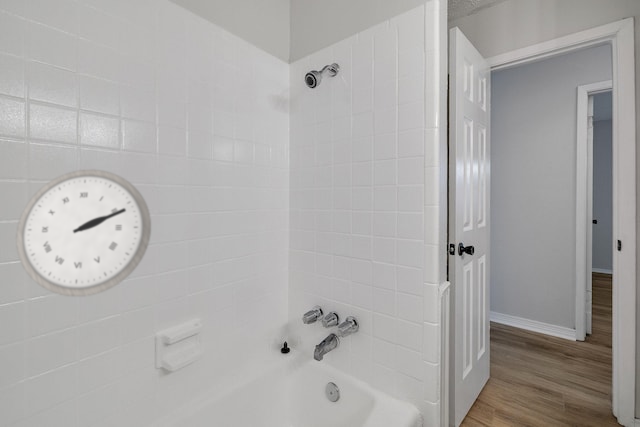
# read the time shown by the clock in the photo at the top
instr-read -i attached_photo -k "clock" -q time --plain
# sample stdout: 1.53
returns 2.11
